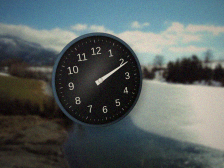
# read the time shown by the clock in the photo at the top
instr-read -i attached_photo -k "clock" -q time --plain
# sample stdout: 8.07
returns 2.11
